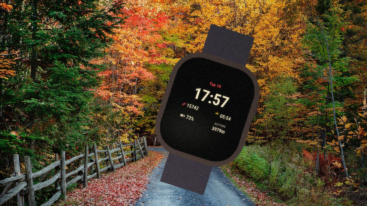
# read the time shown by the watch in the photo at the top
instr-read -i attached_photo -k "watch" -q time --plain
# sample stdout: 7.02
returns 17.57
